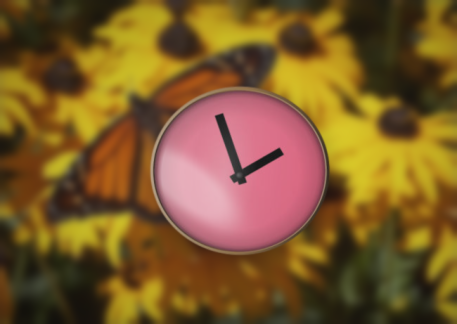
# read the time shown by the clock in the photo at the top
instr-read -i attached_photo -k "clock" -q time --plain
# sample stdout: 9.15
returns 1.57
